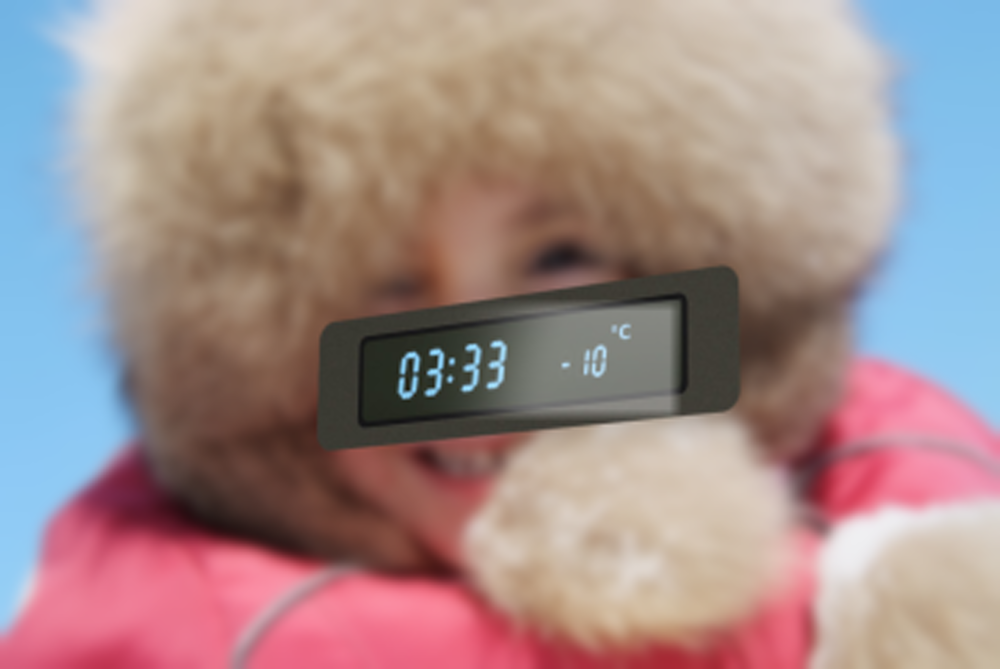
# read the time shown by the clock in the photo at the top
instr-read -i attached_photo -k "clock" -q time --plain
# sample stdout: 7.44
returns 3.33
